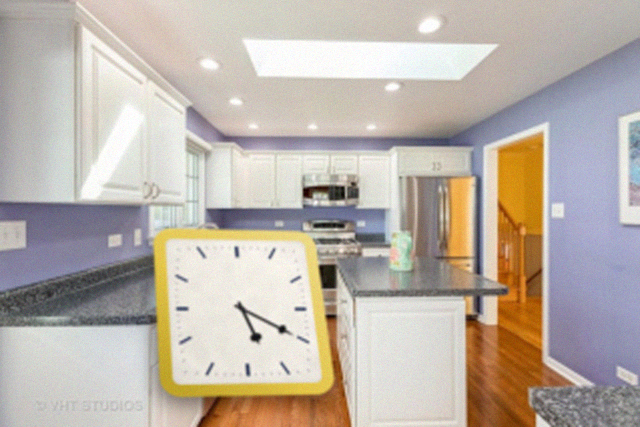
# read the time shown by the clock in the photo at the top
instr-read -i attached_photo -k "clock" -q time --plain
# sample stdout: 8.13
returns 5.20
